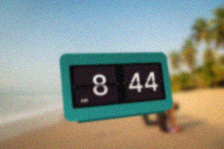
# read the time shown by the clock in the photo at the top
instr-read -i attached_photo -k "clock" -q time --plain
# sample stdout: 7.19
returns 8.44
